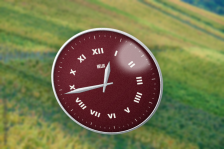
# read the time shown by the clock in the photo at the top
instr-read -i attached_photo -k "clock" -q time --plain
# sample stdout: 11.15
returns 12.44
